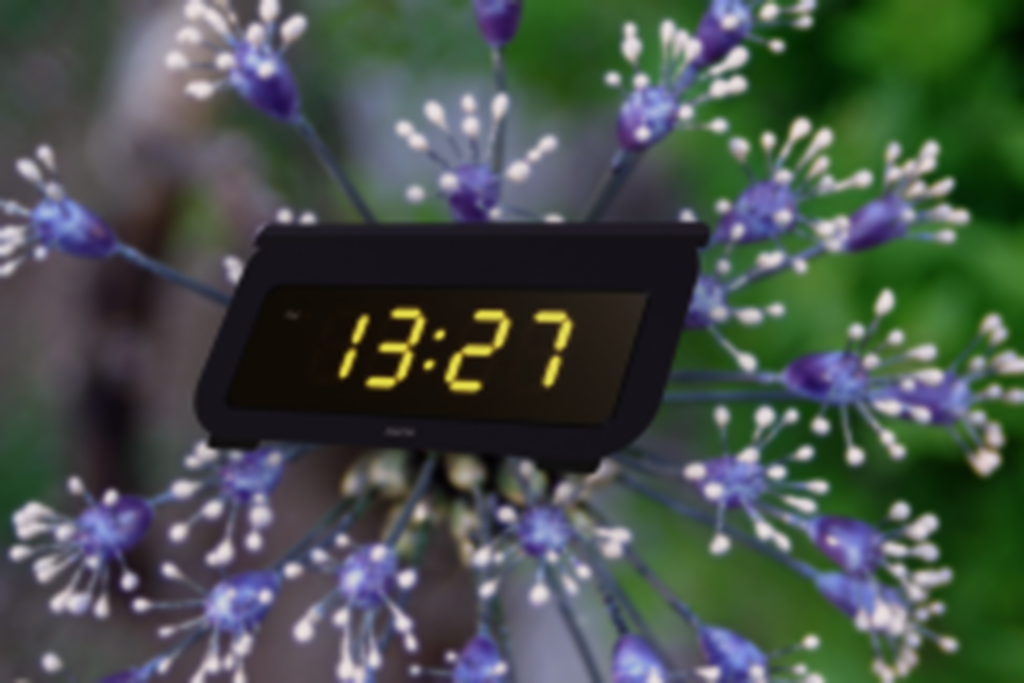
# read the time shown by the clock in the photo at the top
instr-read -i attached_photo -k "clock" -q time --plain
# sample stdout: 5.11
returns 13.27
